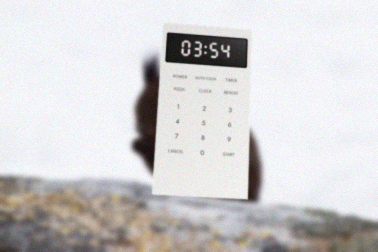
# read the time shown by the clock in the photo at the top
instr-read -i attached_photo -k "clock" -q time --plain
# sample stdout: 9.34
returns 3.54
